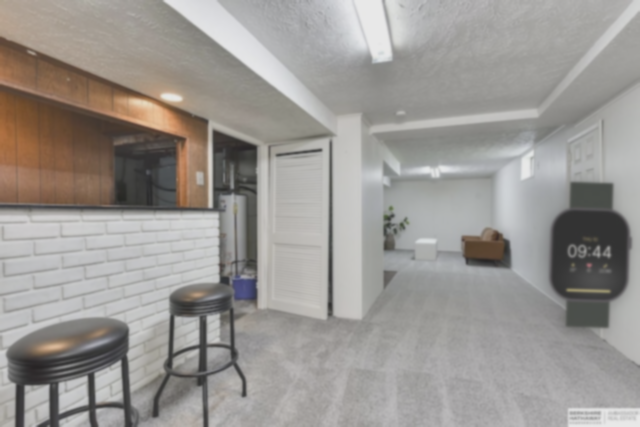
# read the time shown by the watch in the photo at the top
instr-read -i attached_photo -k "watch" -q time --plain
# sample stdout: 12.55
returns 9.44
